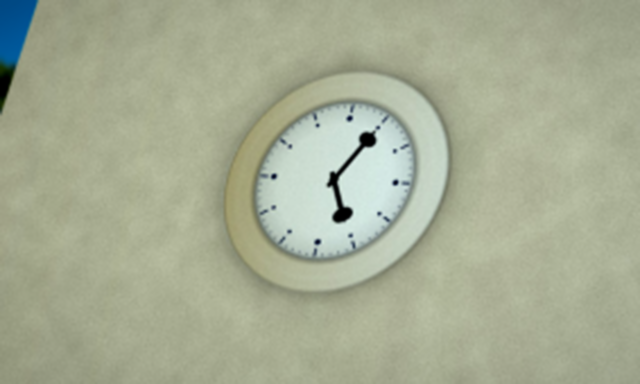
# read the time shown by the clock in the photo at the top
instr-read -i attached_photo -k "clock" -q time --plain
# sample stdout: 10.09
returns 5.05
